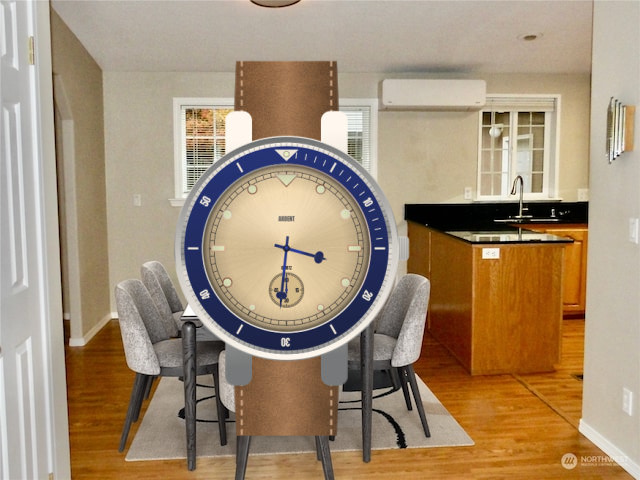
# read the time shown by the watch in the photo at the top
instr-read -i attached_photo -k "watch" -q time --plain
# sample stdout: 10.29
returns 3.31
